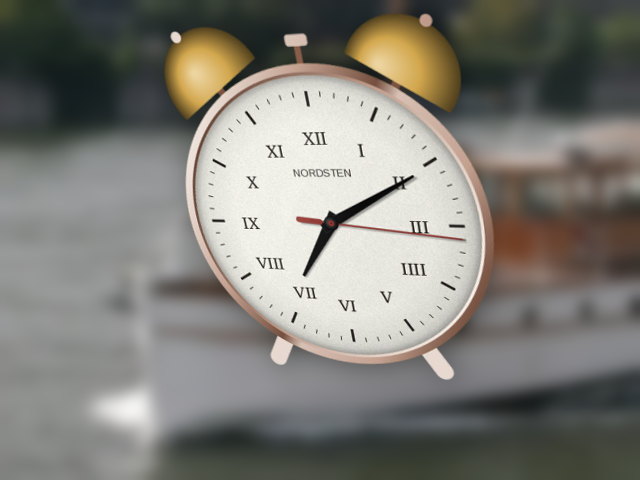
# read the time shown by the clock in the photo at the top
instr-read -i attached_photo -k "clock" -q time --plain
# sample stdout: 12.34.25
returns 7.10.16
